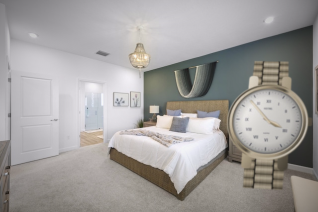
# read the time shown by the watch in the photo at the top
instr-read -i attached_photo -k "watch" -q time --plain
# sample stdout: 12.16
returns 3.53
